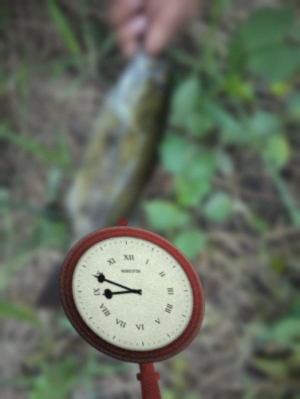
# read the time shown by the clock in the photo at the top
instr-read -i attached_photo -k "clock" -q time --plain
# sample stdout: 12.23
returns 8.49
